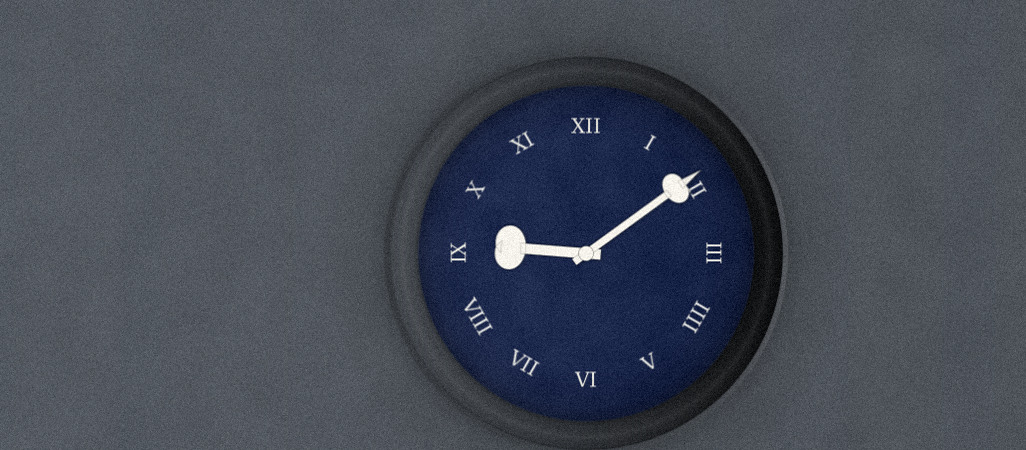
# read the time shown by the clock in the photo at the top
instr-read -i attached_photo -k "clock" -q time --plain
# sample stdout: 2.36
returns 9.09
